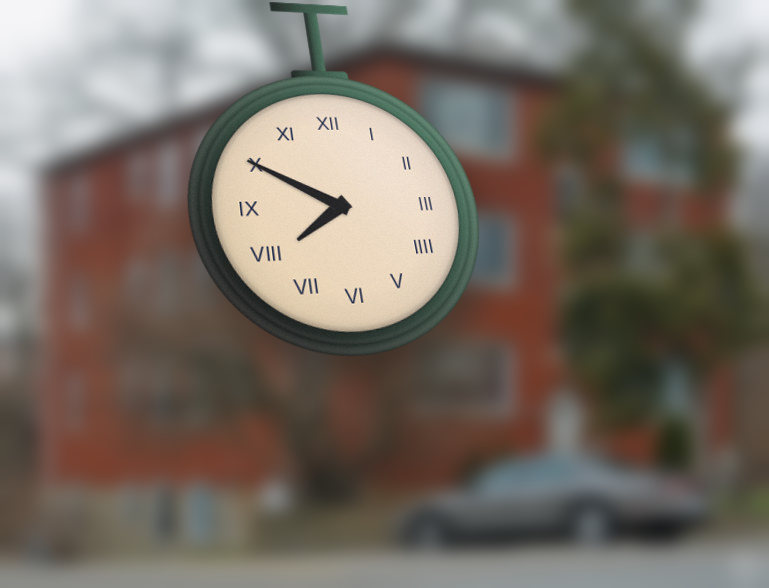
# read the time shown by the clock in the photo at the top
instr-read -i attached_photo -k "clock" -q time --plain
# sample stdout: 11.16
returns 7.50
